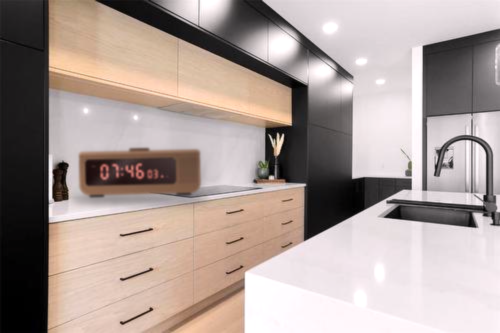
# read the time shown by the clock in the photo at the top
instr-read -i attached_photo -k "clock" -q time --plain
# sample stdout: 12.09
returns 7.46
